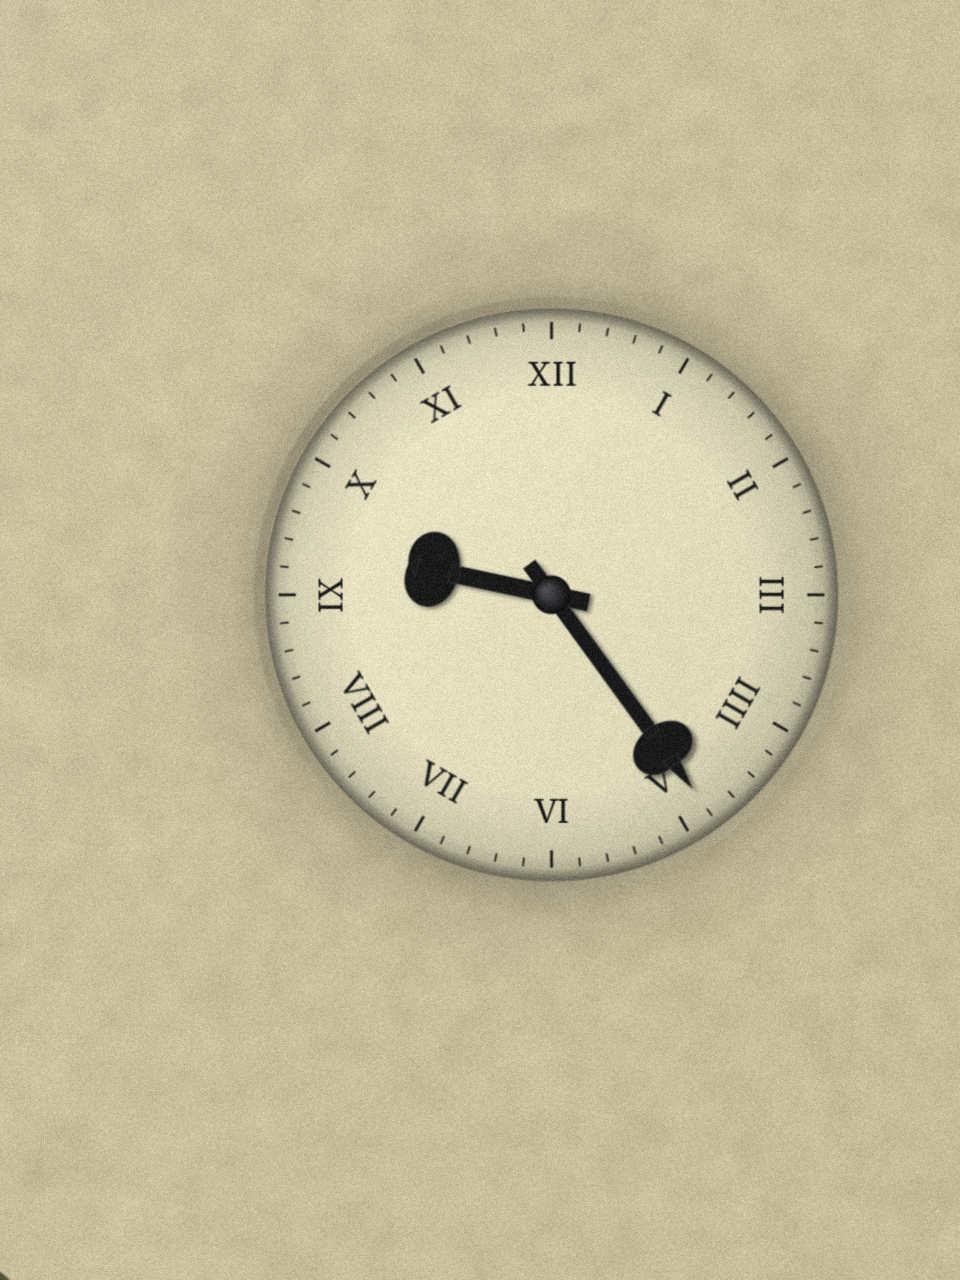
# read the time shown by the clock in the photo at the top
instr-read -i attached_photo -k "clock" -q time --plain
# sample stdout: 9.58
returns 9.24
